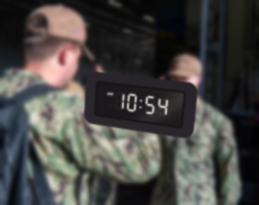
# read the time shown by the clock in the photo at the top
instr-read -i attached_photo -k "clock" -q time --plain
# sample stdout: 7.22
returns 10.54
